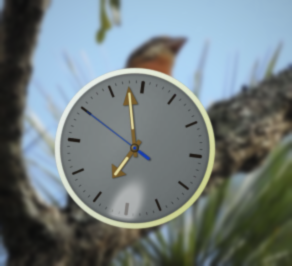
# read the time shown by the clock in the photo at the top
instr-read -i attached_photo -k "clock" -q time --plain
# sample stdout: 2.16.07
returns 6.57.50
